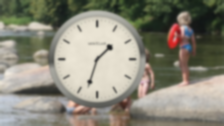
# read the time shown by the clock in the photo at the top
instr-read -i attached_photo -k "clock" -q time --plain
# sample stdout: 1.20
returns 1.33
